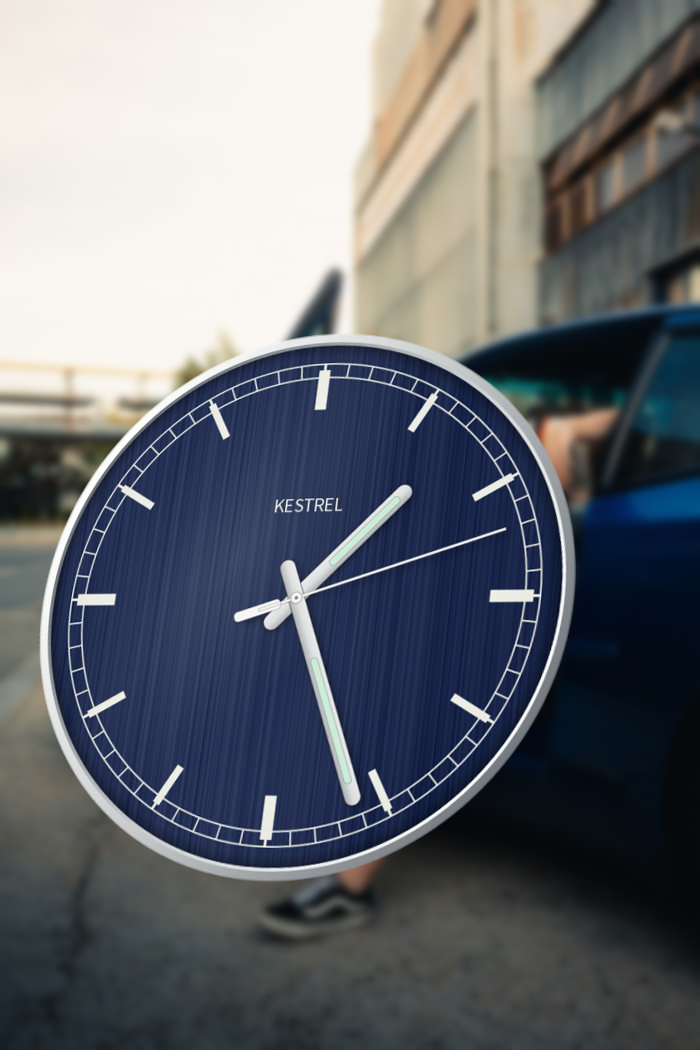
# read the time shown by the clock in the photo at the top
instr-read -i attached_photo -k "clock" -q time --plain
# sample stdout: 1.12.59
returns 1.26.12
